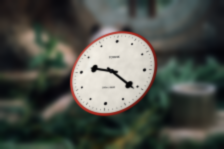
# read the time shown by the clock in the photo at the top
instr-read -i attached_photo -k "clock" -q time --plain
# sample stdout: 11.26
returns 9.21
